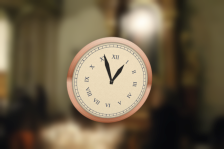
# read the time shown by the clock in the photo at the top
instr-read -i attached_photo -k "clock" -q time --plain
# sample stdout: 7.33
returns 12.56
